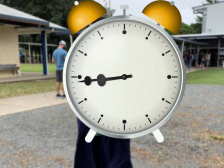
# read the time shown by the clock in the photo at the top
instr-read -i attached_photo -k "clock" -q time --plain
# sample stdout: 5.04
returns 8.44
